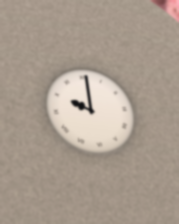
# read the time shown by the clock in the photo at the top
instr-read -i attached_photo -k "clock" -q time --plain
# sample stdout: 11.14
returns 10.01
